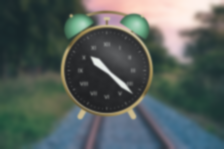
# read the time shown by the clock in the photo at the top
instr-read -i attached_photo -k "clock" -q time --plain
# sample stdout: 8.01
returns 10.22
